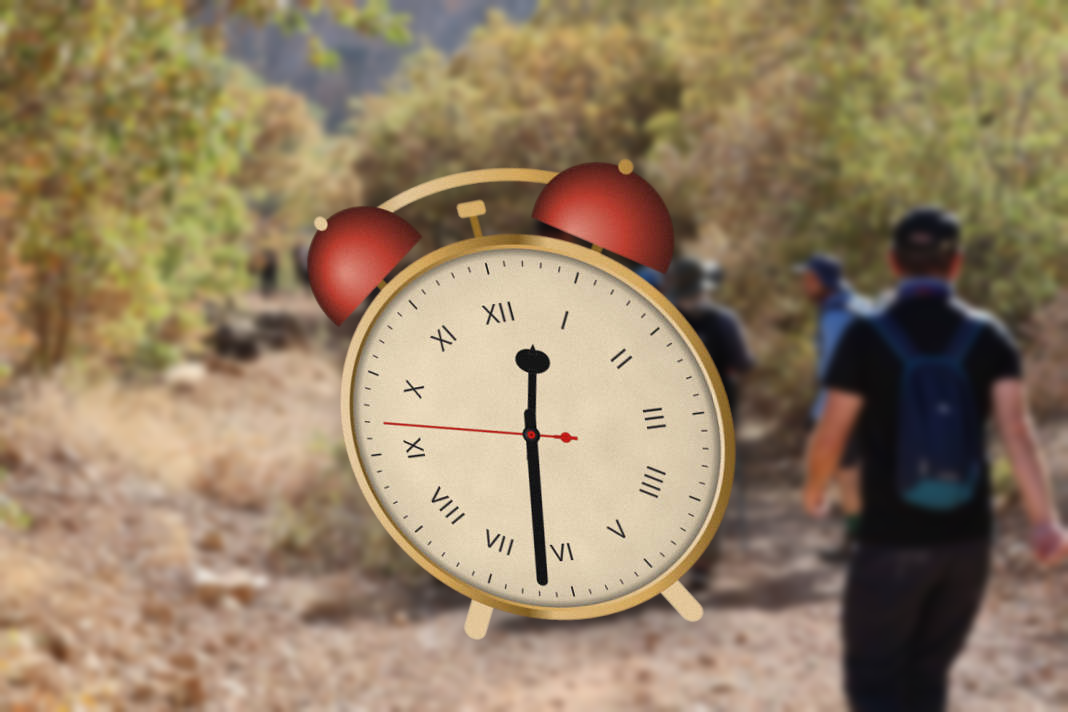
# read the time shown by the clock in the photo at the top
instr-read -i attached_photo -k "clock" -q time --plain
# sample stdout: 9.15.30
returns 12.31.47
